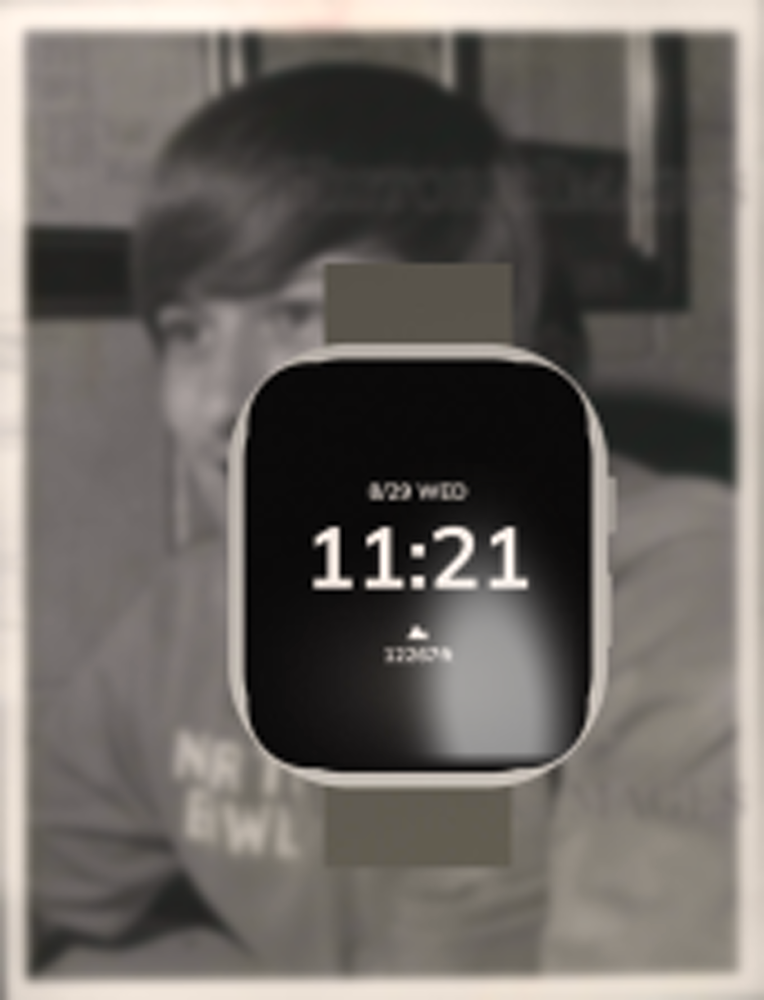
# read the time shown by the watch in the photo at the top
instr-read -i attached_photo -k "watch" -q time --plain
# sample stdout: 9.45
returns 11.21
